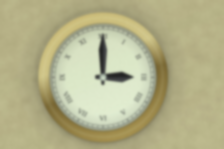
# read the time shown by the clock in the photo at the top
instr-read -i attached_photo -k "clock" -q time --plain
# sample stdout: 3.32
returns 3.00
